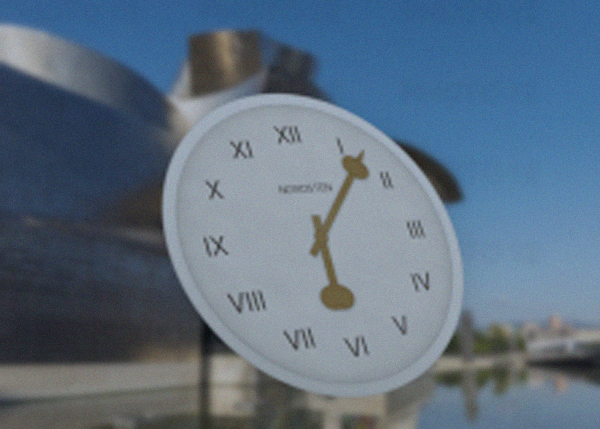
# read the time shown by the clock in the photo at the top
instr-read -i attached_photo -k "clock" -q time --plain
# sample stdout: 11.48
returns 6.07
